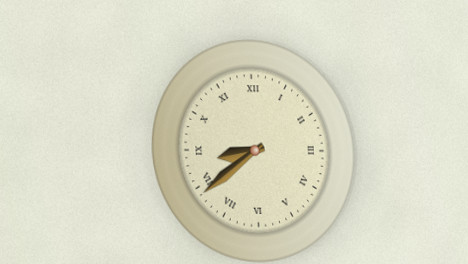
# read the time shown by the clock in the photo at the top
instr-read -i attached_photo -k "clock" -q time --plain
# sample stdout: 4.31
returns 8.39
